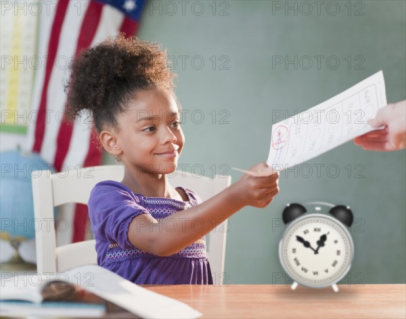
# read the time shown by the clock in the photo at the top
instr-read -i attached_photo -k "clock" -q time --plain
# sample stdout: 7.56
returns 12.51
